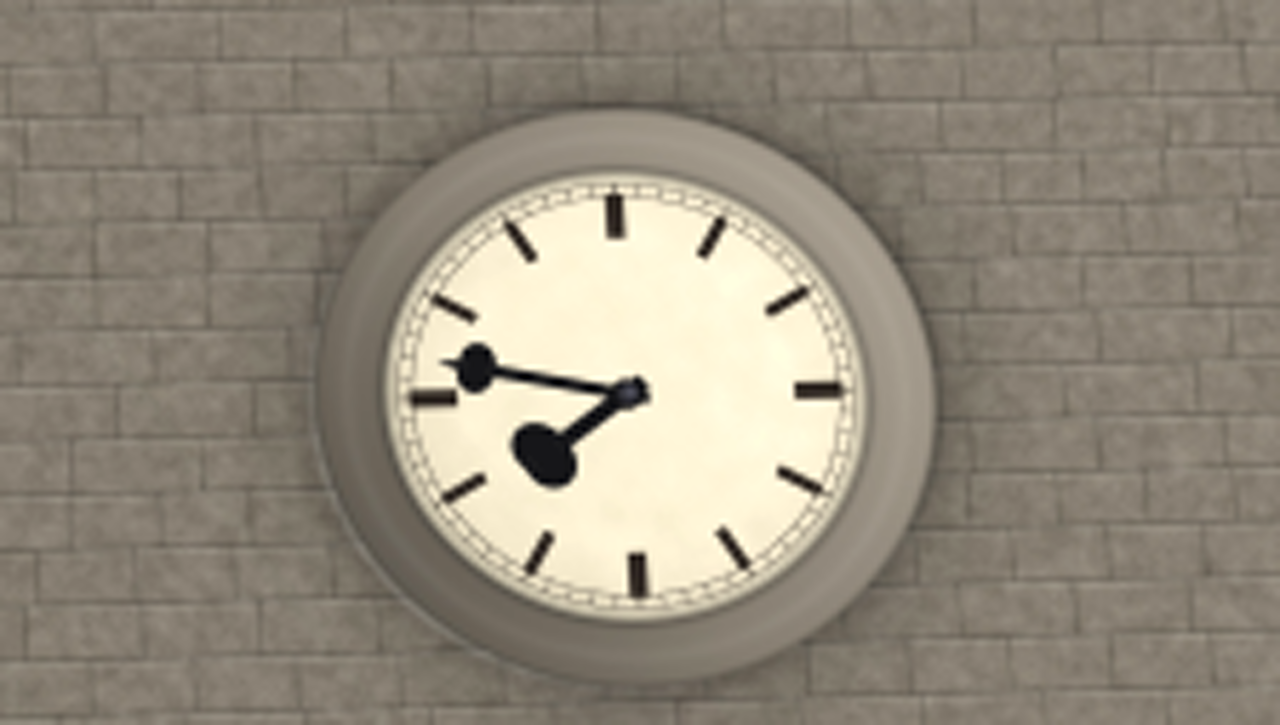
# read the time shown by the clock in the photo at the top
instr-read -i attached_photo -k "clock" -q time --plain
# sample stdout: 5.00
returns 7.47
